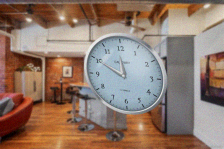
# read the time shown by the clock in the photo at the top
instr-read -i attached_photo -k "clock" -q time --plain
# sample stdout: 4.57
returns 11.50
